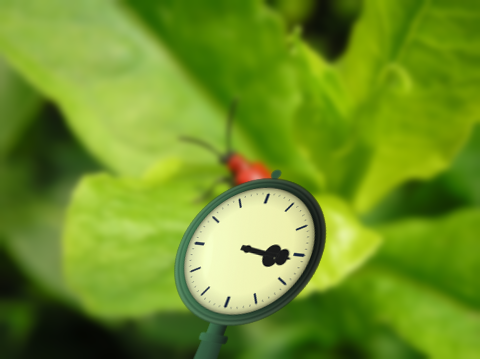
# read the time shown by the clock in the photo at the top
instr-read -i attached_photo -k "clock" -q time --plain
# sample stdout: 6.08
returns 3.16
